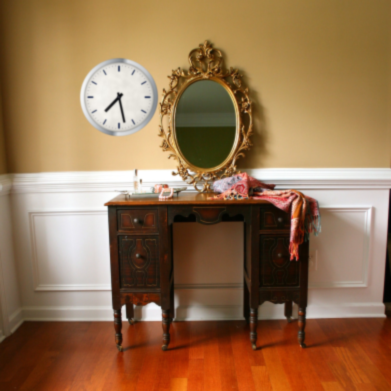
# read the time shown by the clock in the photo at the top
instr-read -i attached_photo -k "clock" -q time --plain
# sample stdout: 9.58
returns 7.28
